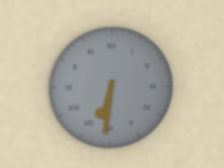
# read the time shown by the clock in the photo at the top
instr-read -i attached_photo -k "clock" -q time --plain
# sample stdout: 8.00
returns 6.31
